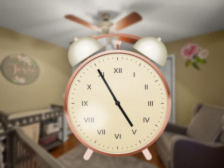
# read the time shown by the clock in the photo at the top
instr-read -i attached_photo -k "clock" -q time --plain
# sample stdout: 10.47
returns 4.55
